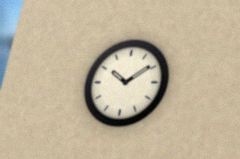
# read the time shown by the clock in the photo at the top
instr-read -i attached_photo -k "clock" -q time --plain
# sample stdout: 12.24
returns 10.09
